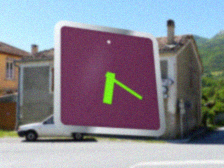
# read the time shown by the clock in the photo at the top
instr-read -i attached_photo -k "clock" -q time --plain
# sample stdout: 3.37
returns 6.20
